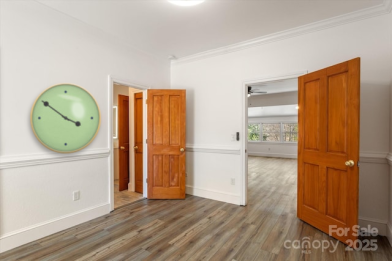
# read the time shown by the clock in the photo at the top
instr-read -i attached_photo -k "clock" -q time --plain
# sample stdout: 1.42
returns 3.51
